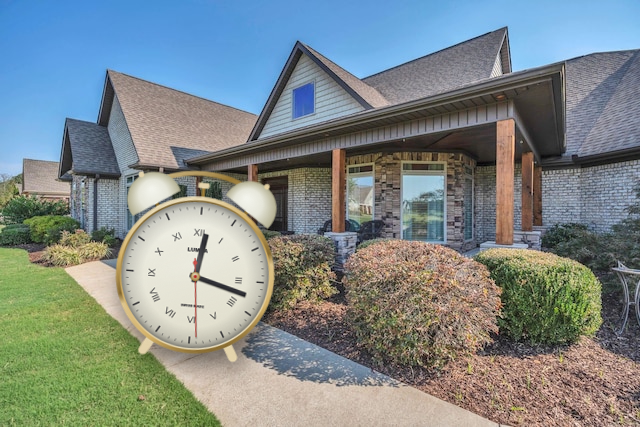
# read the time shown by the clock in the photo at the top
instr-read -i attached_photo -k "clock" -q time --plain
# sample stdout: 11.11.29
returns 12.17.29
